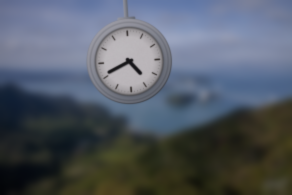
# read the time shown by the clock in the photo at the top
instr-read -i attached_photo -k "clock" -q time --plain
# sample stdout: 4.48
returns 4.41
